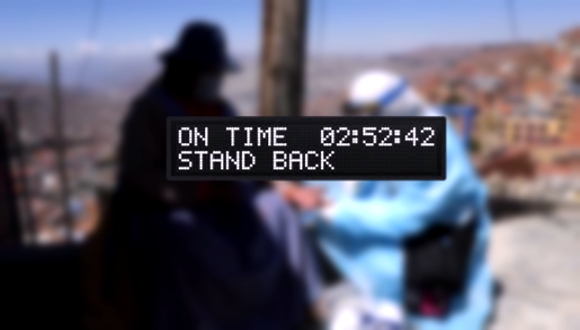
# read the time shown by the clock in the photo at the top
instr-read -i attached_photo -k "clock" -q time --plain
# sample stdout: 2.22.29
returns 2.52.42
